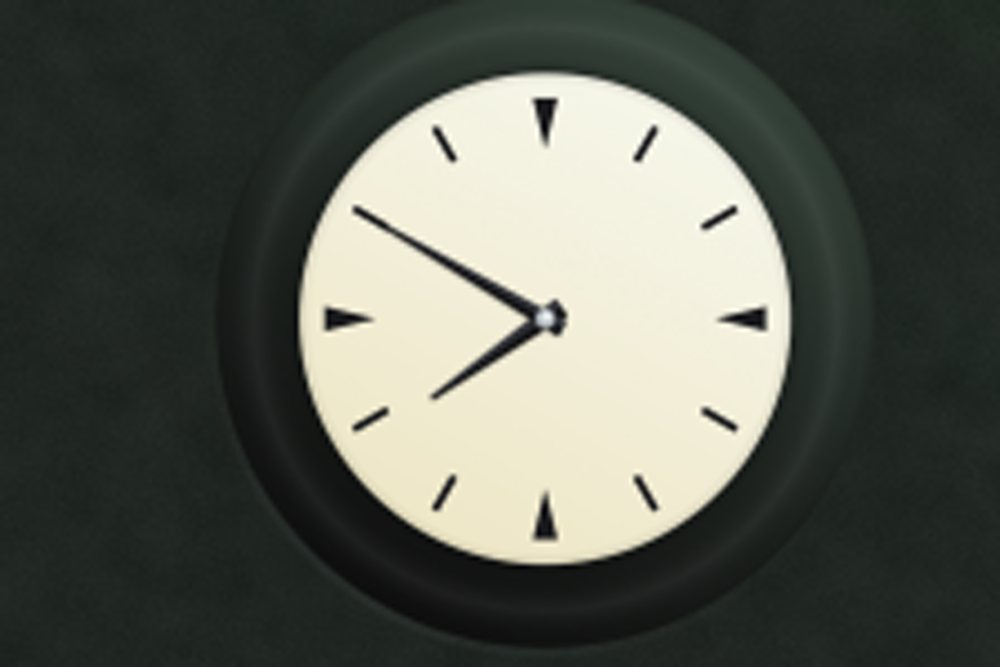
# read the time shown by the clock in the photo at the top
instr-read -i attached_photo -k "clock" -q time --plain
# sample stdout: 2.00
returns 7.50
